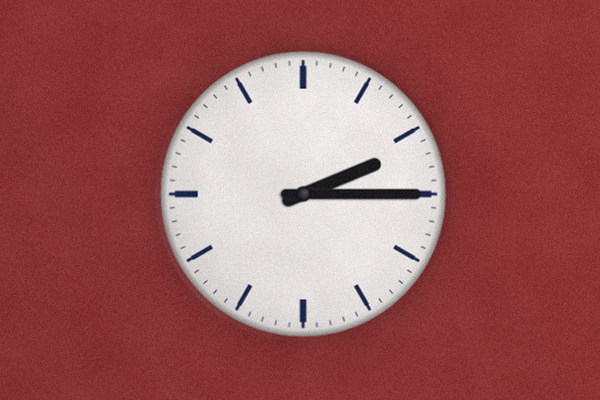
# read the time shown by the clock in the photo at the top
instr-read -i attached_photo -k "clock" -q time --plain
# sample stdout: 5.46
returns 2.15
